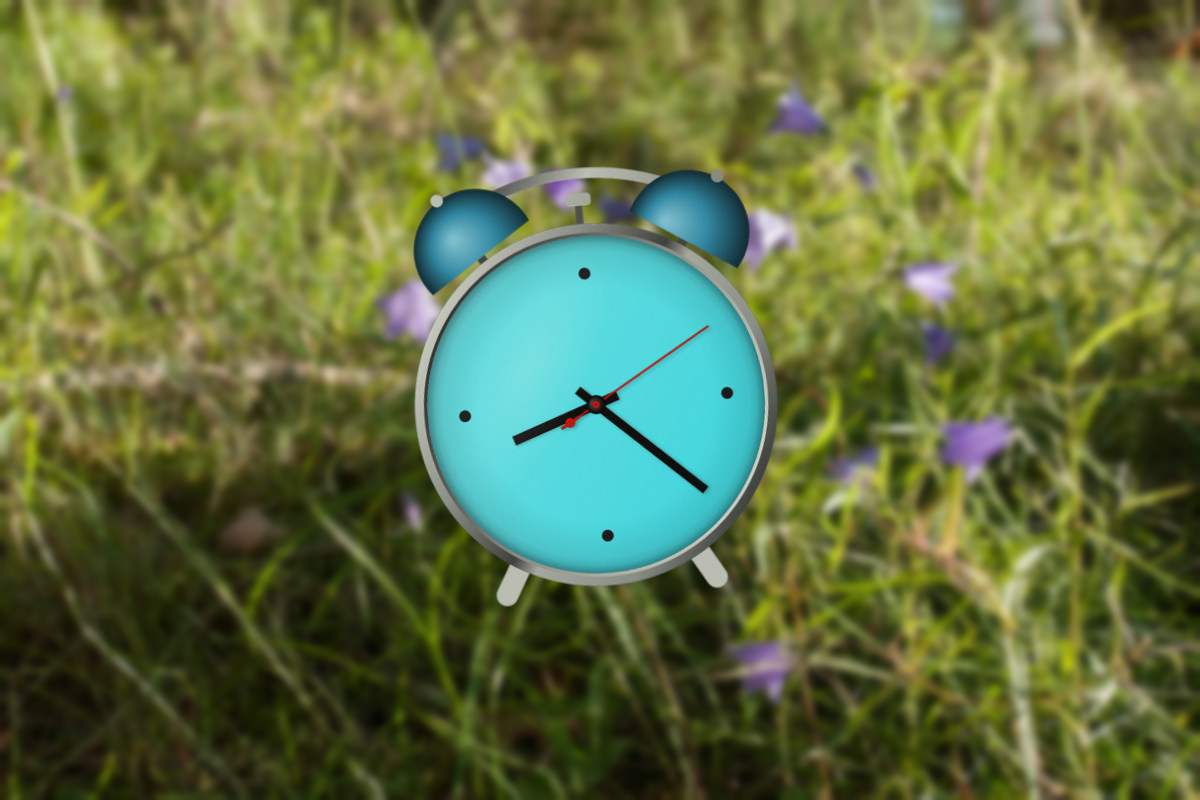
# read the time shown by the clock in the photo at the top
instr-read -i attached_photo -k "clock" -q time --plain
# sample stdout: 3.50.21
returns 8.22.10
